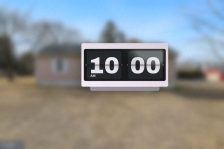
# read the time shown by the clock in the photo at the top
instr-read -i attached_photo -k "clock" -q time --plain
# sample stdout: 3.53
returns 10.00
